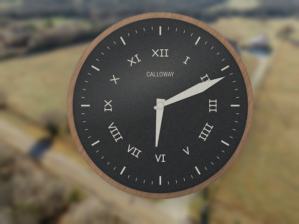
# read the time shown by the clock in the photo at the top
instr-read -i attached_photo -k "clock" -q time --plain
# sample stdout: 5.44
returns 6.11
